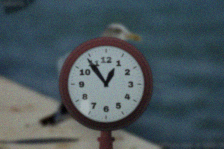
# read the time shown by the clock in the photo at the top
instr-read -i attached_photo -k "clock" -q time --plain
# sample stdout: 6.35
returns 12.54
